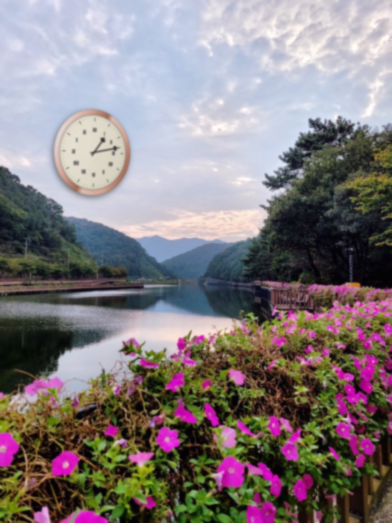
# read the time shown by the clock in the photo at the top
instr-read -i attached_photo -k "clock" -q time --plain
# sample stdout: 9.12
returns 1.13
